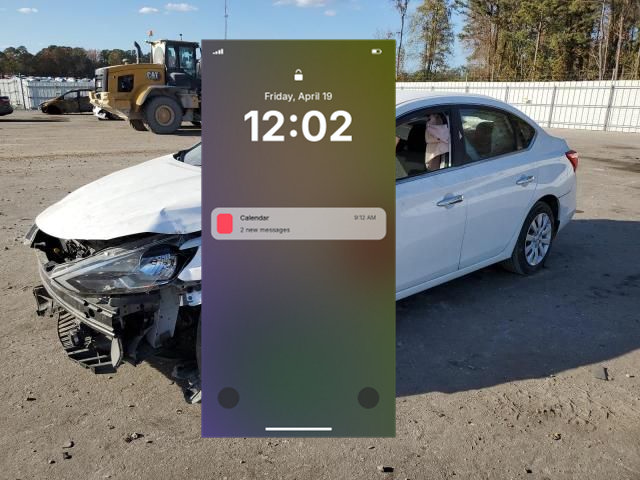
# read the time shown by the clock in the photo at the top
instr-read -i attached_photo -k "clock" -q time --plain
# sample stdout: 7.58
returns 12.02
